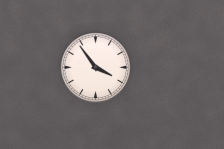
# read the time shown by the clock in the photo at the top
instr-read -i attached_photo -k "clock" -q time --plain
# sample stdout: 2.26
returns 3.54
